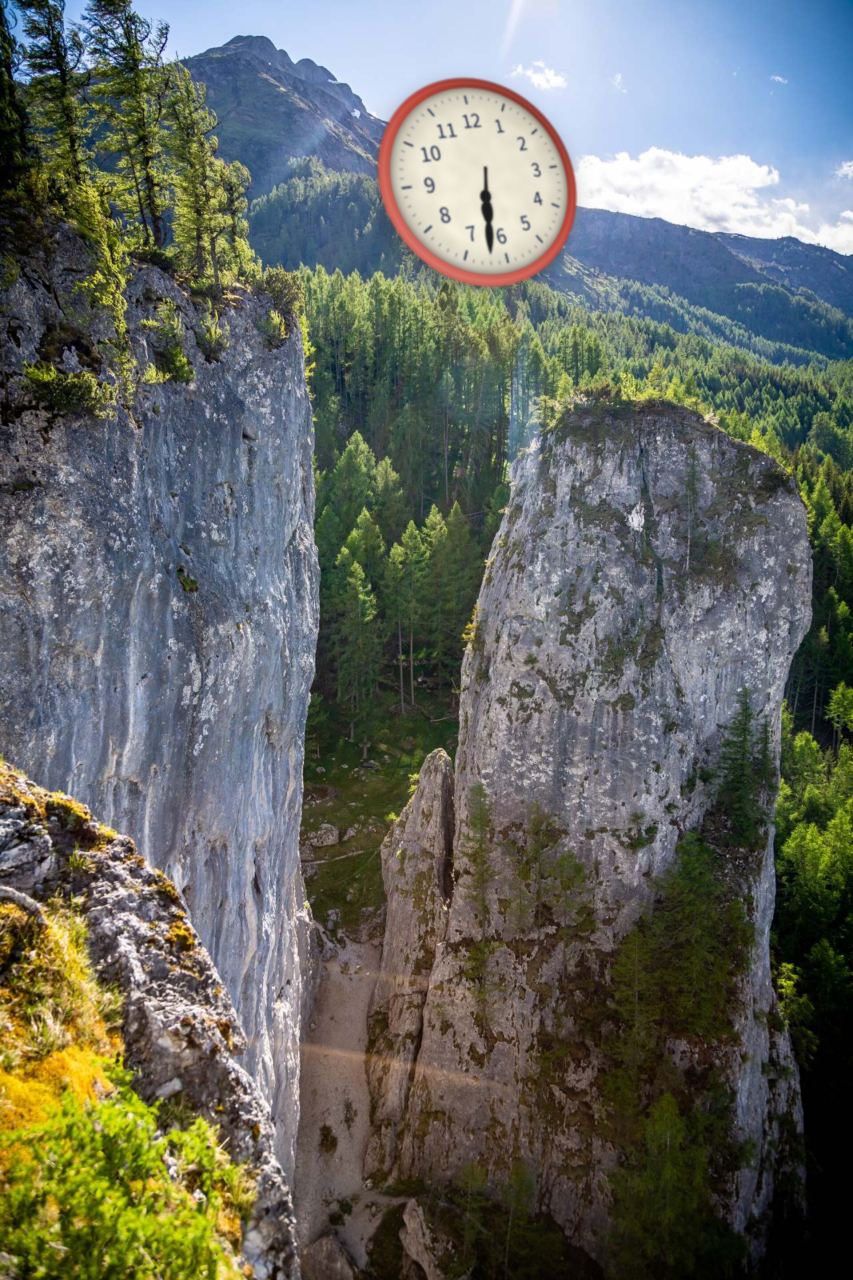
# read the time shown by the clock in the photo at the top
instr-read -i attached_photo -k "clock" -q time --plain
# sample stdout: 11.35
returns 6.32
